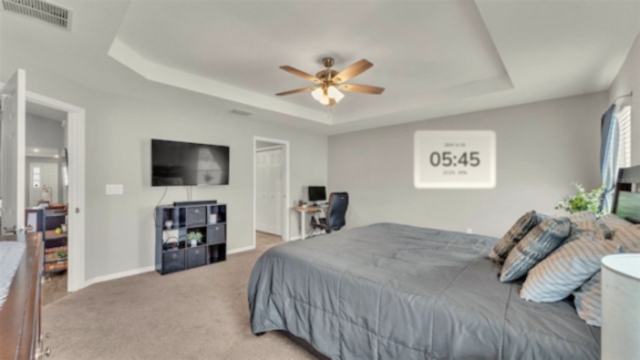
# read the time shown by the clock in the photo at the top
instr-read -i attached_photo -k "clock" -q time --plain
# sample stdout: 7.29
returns 5.45
